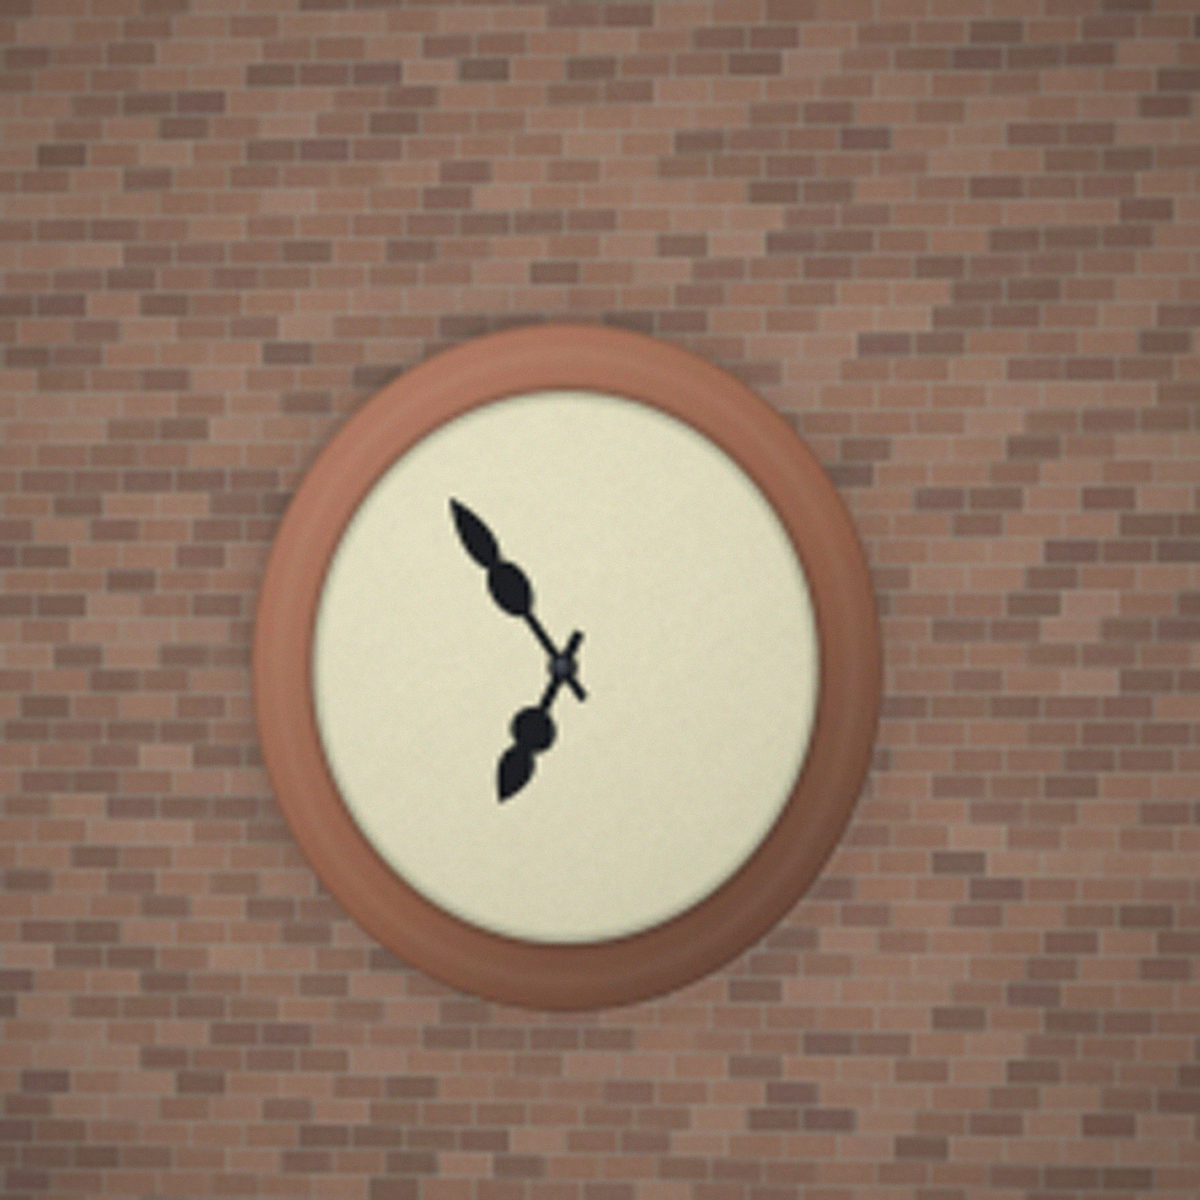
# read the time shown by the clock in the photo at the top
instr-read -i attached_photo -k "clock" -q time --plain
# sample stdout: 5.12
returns 6.54
